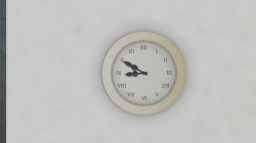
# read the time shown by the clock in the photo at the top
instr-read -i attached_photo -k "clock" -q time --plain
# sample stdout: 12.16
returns 8.50
